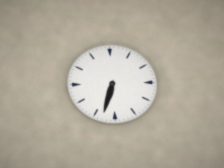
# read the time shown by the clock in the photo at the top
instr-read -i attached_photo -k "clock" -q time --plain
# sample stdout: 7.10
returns 6.33
